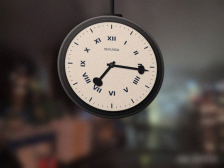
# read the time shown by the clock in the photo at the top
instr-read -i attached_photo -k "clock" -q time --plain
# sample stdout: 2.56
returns 7.16
